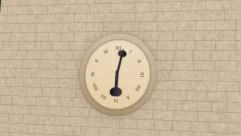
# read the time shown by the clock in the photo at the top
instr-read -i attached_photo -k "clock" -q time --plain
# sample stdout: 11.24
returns 6.02
